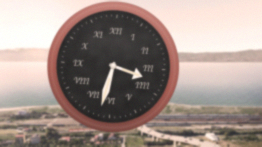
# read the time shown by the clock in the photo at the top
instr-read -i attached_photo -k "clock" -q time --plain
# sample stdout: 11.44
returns 3.32
